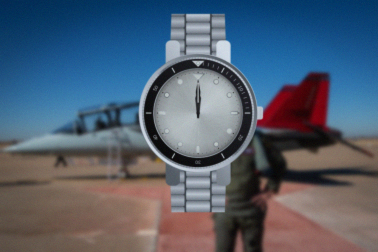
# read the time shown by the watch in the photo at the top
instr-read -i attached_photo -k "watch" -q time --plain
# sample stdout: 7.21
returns 12.00
